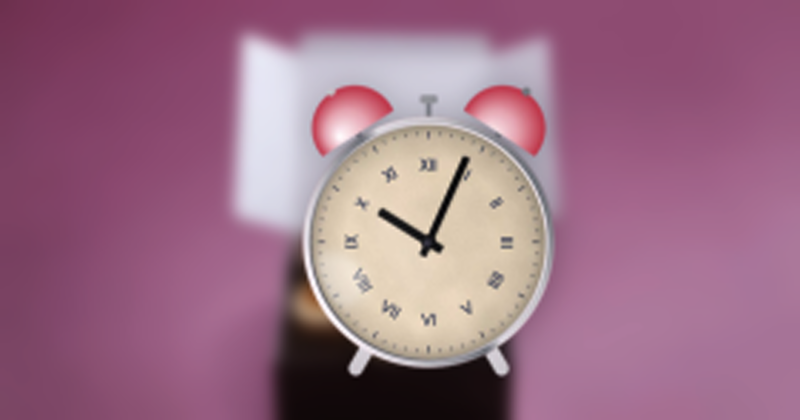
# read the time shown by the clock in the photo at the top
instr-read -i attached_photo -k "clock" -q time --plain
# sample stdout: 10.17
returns 10.04
